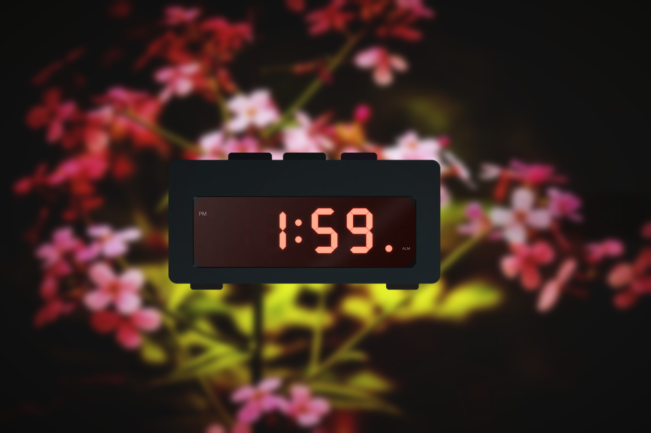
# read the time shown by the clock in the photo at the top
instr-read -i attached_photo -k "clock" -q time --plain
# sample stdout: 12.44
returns 1.59
